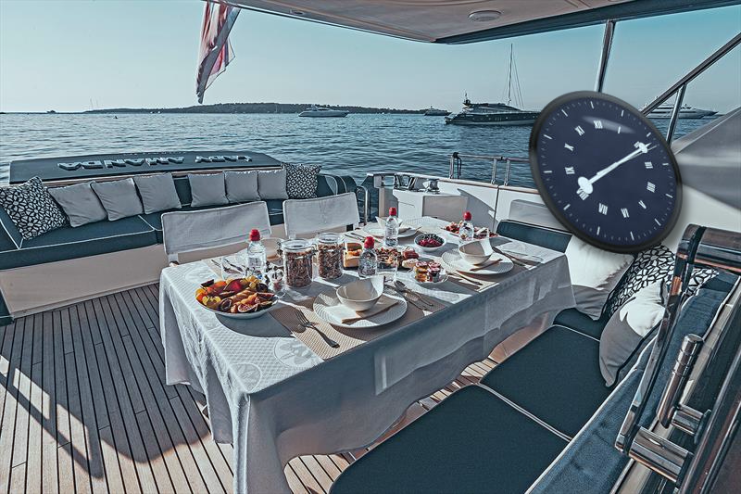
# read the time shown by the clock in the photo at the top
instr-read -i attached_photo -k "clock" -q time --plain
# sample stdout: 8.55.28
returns 8.11.12
